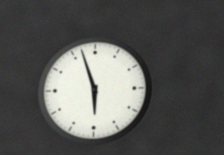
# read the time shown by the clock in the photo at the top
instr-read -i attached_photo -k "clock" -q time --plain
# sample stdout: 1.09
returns 5.57
